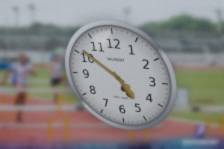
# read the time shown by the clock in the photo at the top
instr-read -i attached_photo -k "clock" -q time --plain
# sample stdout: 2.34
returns 4.51
